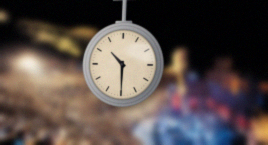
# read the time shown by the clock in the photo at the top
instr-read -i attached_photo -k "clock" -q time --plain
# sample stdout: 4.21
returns 10.30
